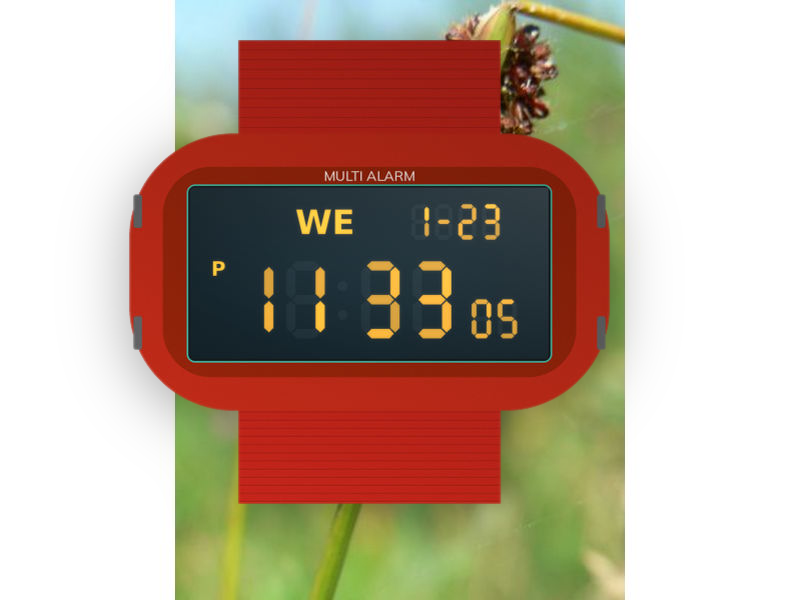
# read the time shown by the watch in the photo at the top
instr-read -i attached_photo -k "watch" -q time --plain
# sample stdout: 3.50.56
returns 11.33.05
